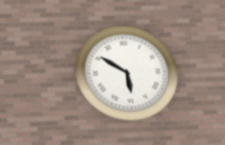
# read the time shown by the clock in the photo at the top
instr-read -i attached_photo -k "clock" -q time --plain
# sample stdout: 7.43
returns 5.51
